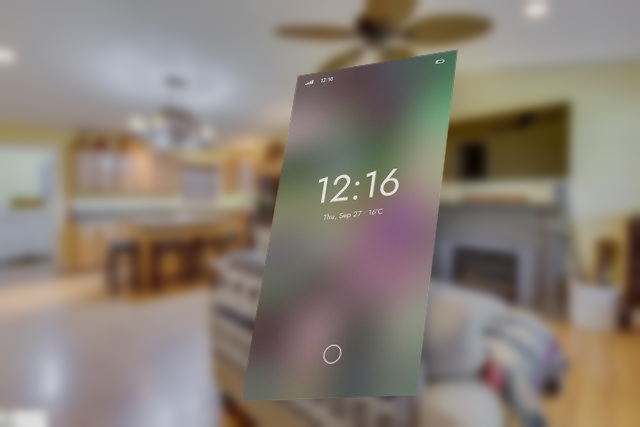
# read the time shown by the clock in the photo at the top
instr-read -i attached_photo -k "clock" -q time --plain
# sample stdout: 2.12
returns 12.16
